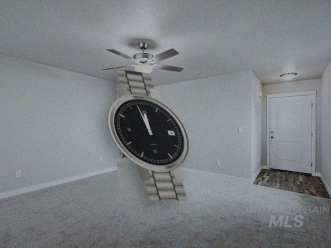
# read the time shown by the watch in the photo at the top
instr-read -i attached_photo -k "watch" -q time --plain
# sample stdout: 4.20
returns 11.58
